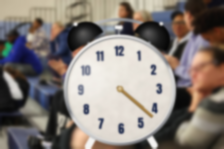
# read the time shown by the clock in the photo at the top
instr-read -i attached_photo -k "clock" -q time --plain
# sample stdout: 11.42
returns 4.22
